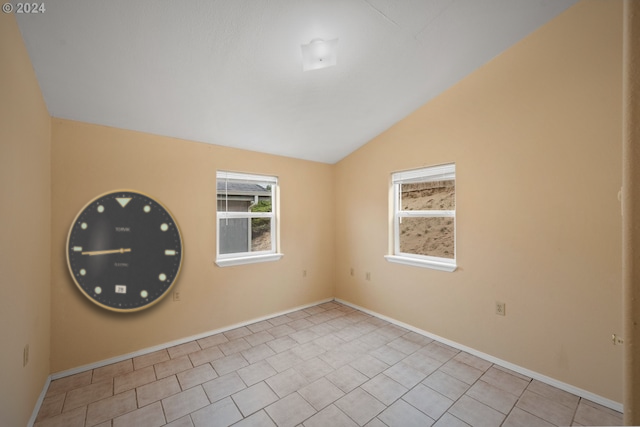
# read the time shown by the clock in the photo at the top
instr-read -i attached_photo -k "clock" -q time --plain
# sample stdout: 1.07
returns 8.44
